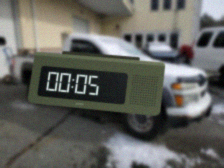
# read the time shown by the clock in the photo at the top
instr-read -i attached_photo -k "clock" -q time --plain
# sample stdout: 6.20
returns 0.05
